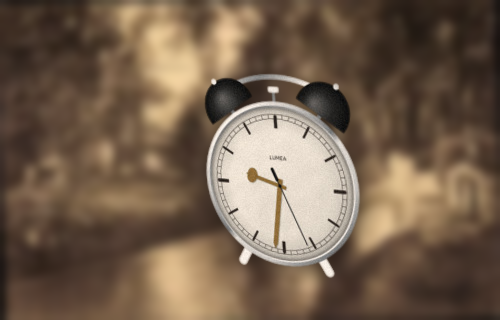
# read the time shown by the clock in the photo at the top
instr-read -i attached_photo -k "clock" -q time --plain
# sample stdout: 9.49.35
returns 9.31.26
